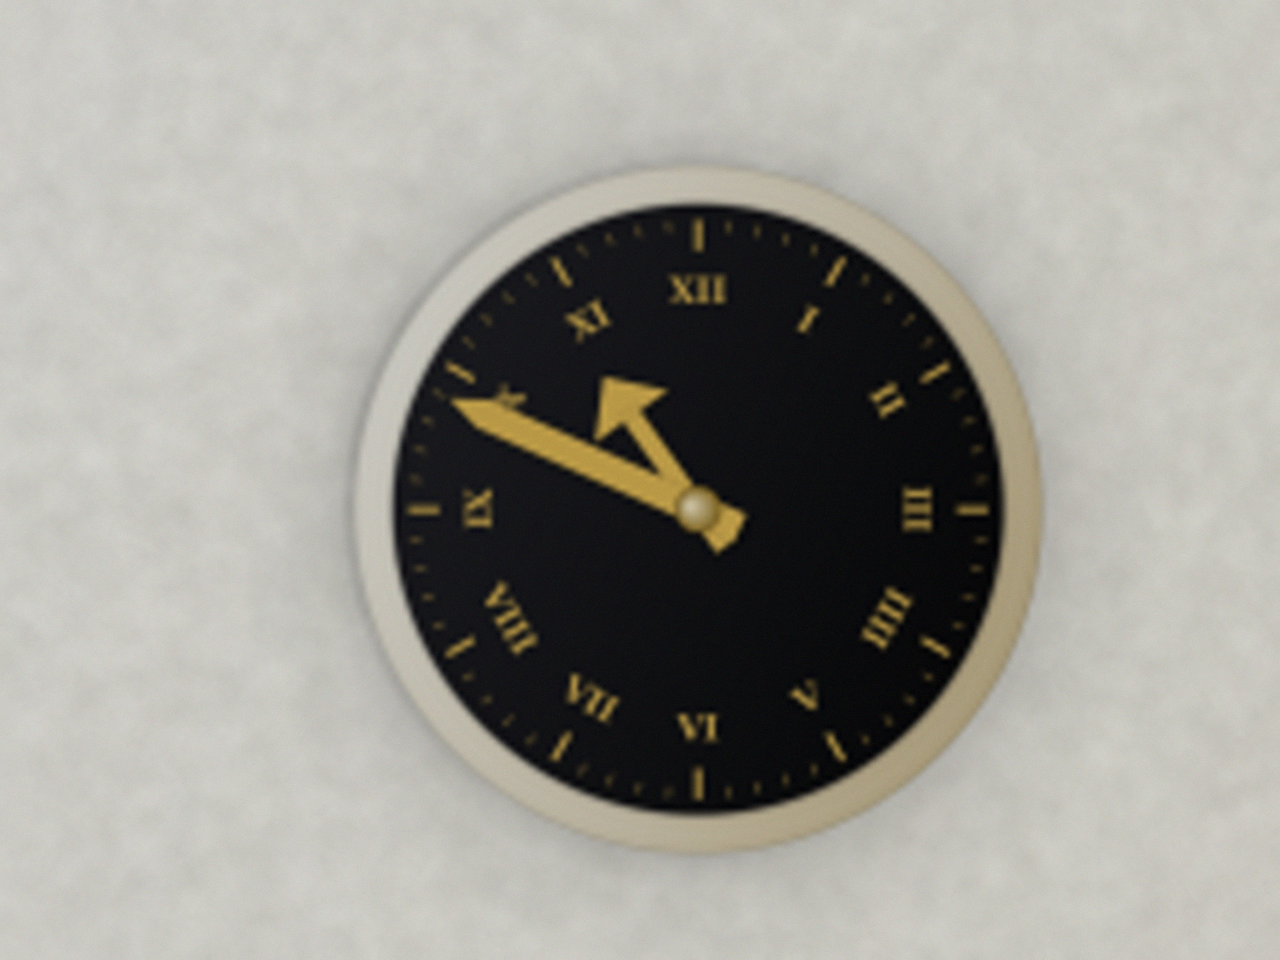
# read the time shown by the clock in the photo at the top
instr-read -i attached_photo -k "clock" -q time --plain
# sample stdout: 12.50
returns 10.49
